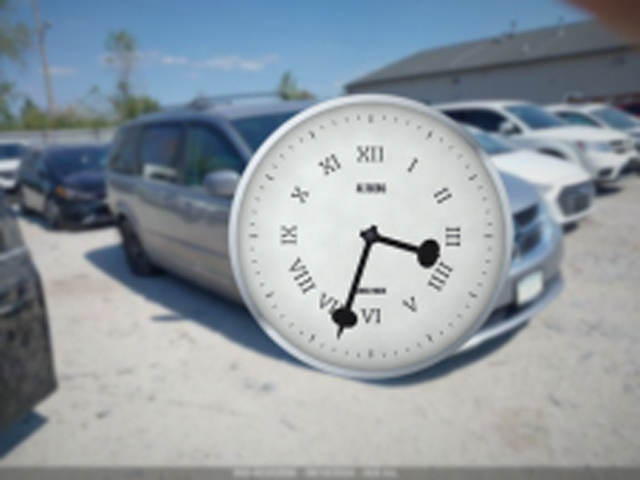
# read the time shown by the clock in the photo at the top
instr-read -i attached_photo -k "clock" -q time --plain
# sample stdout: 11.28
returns 3.33
